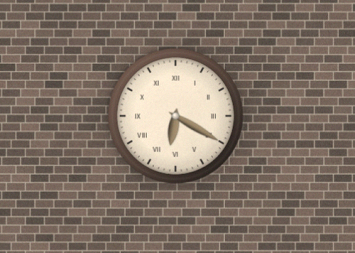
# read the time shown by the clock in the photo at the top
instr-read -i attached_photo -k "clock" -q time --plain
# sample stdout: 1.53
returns 6.20
